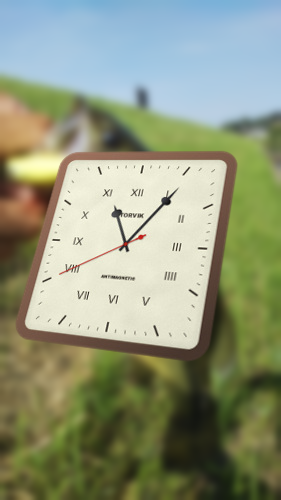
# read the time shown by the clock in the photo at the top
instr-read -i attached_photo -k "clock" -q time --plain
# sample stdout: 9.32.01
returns 11.05.40
